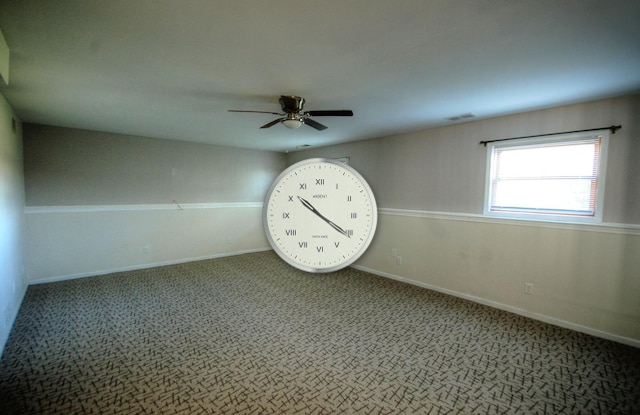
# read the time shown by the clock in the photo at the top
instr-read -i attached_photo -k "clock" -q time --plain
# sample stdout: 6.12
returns 10.21
